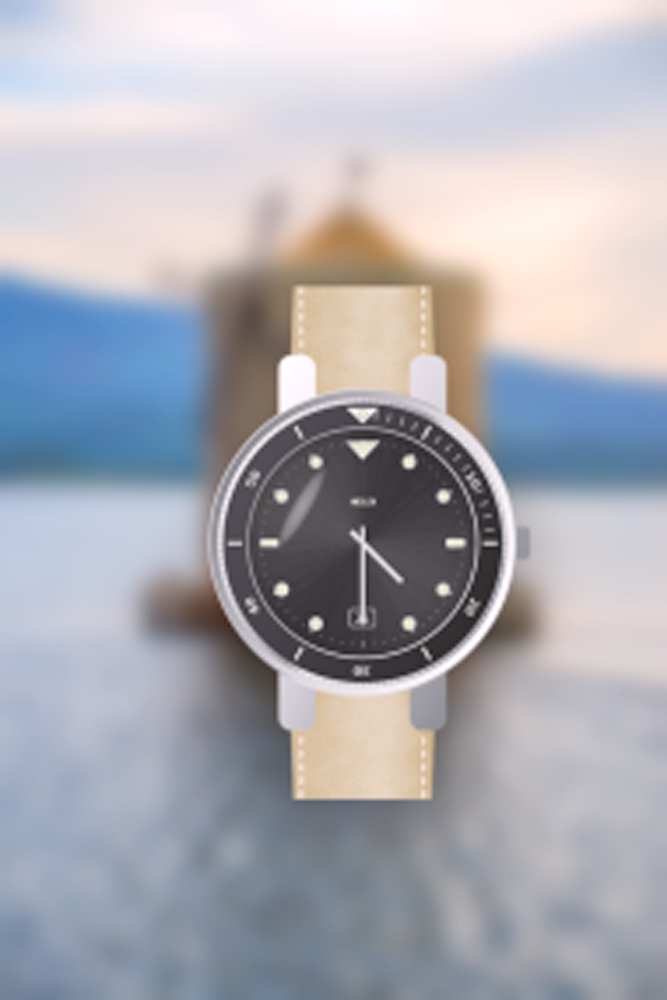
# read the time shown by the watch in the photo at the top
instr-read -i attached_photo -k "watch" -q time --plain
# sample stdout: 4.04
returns 4.30
